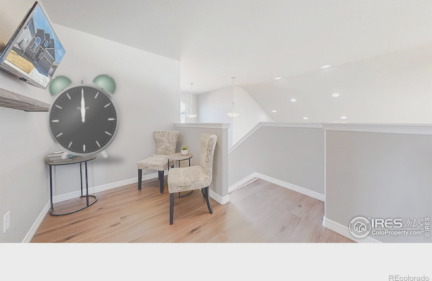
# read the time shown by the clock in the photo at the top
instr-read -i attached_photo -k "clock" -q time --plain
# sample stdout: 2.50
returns 12.00
